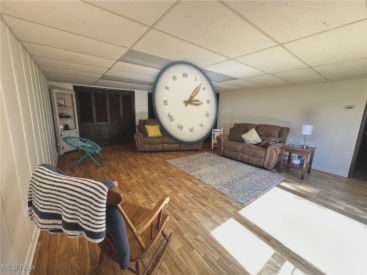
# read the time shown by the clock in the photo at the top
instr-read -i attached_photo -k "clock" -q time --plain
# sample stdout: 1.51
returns 3.08
